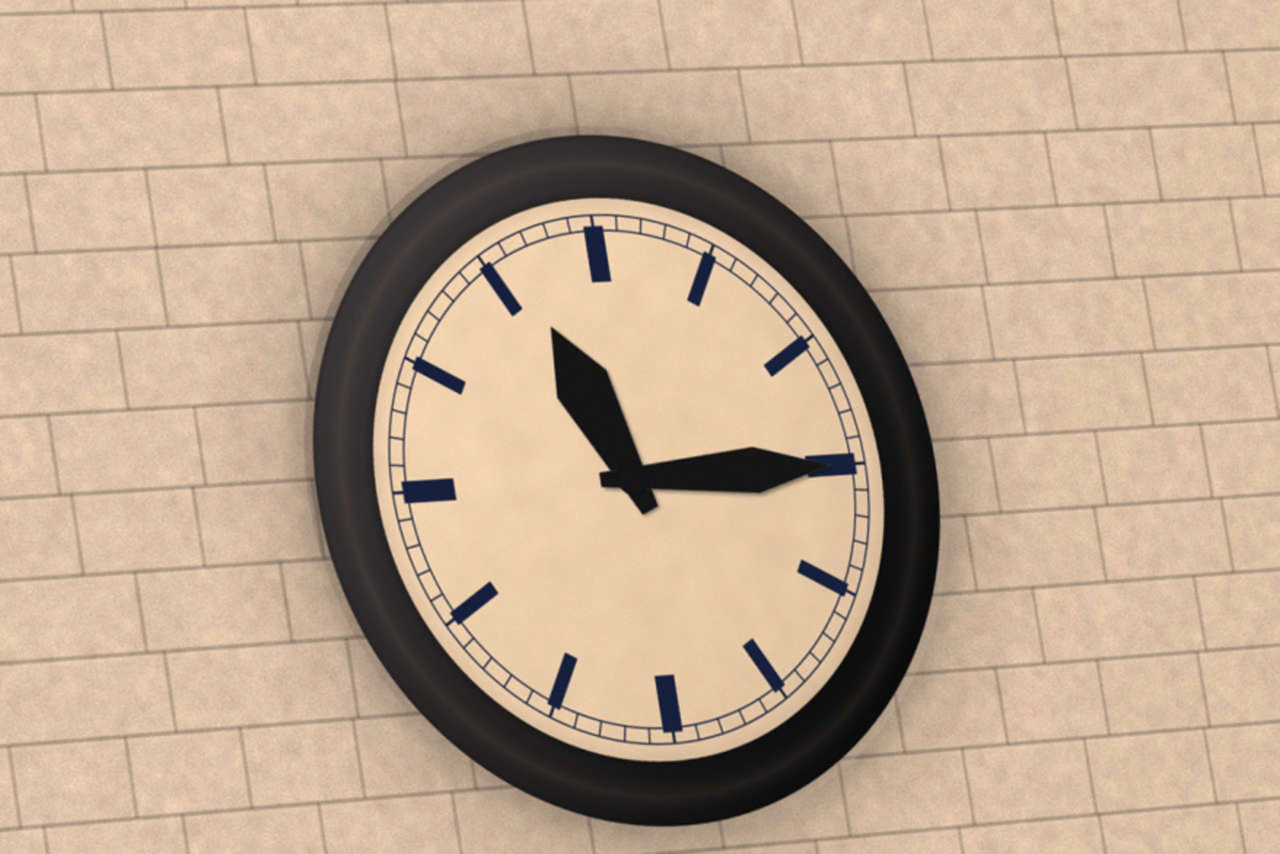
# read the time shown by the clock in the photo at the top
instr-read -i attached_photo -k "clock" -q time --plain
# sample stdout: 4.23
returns 11.15
